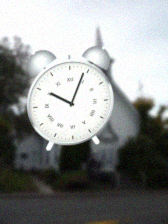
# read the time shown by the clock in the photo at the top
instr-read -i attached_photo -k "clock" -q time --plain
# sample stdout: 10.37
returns 10.04
